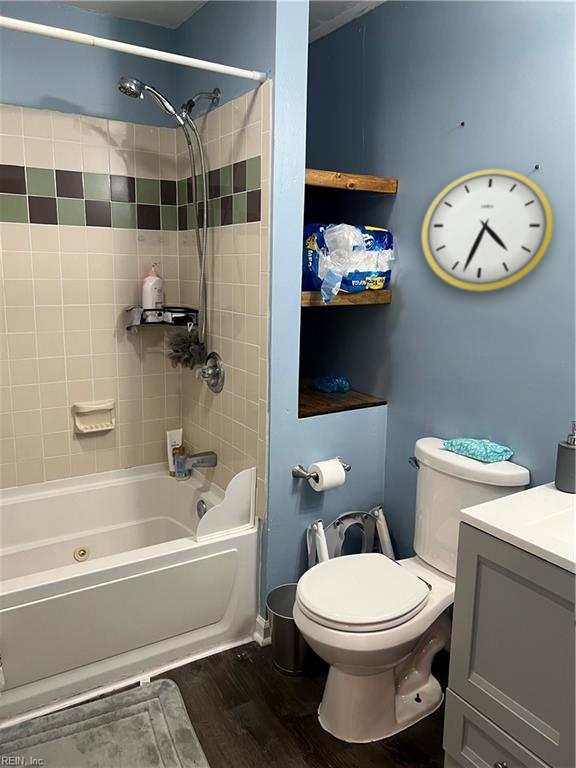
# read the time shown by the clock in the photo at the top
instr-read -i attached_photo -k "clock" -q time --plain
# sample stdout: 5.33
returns 4.33
